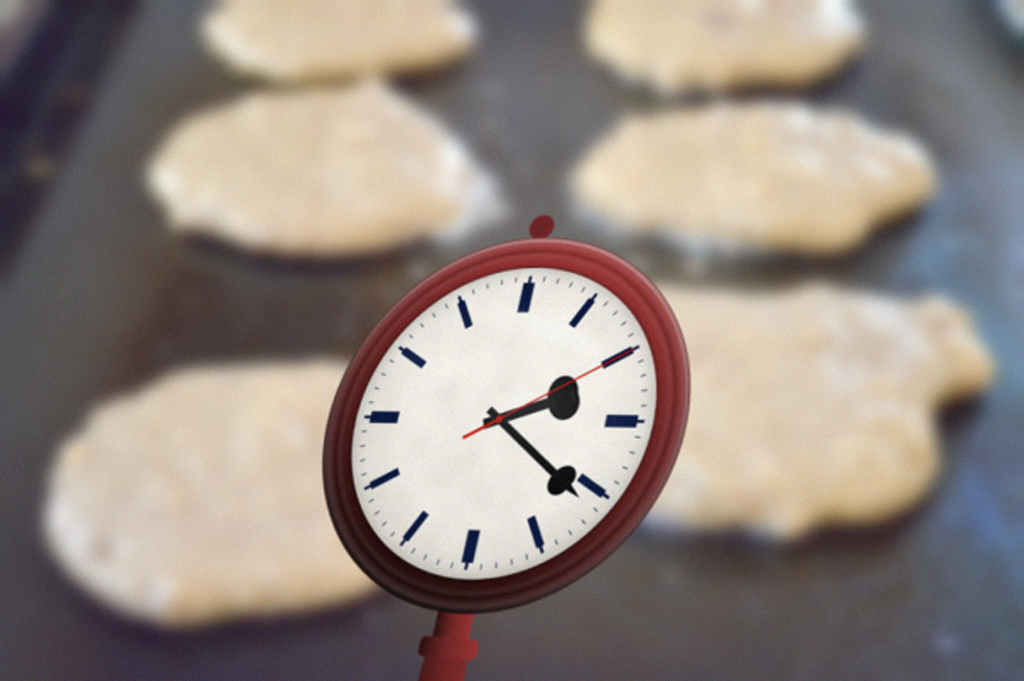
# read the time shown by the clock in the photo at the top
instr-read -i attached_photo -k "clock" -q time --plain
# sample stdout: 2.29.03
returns 2.21.10
